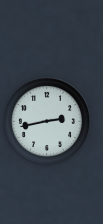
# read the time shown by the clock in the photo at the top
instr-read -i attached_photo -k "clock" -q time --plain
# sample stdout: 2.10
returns 2.43
